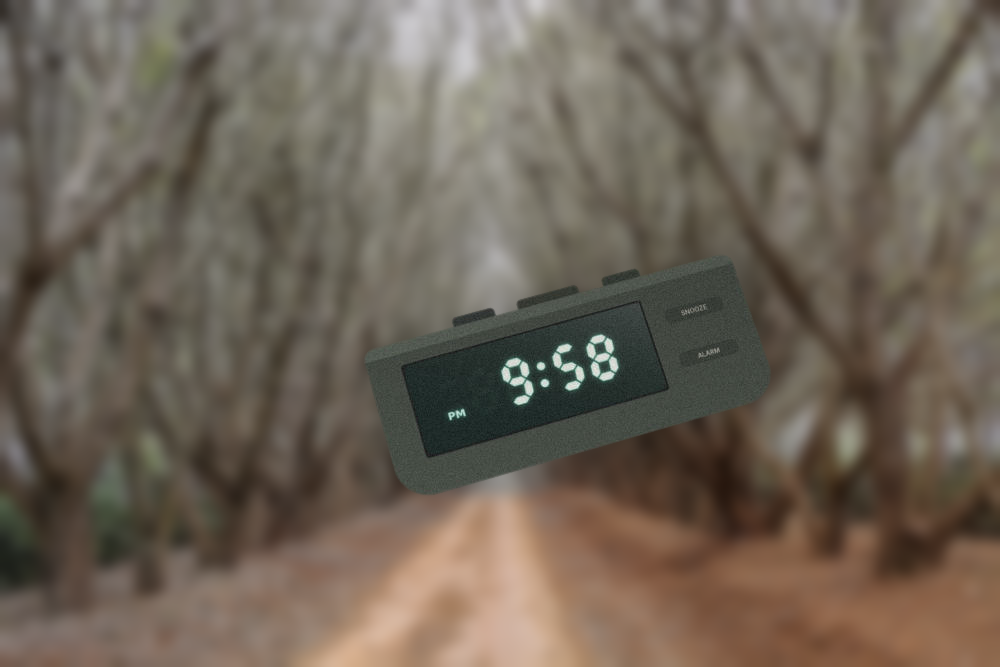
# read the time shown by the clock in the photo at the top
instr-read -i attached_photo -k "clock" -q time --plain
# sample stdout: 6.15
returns 9.58
